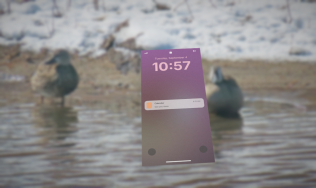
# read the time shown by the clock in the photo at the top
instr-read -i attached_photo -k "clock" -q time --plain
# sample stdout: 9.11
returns 10.57
